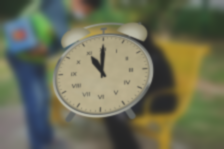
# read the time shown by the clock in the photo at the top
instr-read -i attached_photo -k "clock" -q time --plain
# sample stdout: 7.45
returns 11.00
